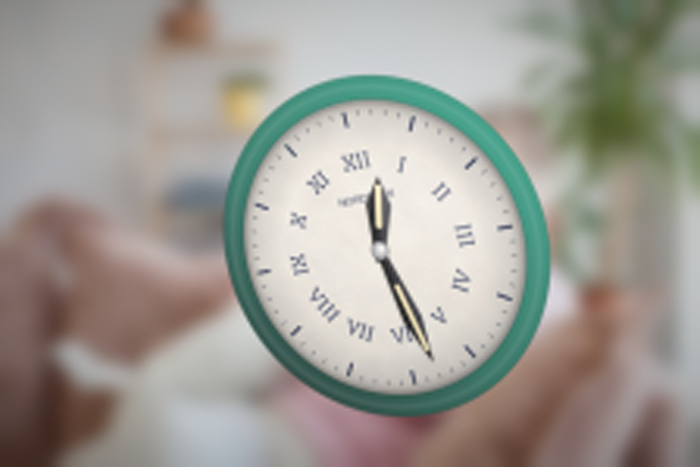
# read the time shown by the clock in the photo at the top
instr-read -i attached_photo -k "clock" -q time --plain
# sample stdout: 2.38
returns 12.28
